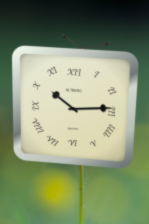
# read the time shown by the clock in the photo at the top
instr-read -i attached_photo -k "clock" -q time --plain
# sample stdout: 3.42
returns 10.14
